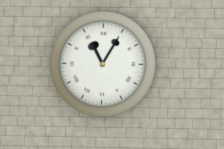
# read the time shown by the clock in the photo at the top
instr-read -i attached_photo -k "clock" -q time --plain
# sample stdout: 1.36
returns 11.05
